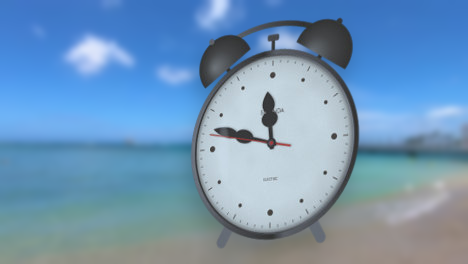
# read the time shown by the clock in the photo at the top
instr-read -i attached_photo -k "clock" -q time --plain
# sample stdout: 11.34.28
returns 11.47.47
